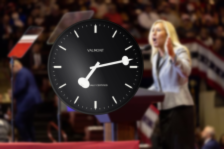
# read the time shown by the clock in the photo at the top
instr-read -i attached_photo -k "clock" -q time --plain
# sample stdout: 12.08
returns 7.13
